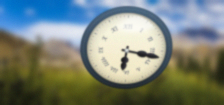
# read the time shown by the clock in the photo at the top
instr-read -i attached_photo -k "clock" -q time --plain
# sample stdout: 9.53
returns 6.17
